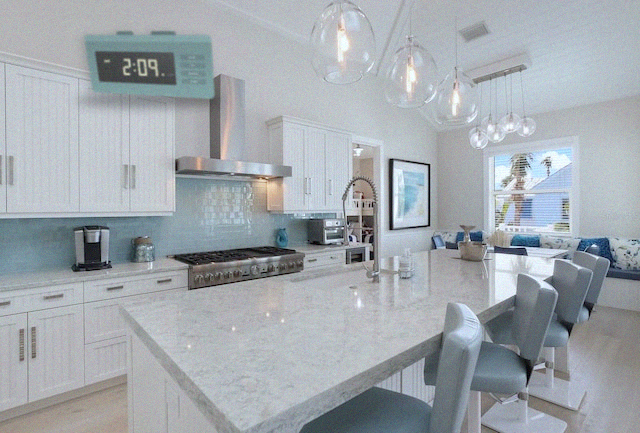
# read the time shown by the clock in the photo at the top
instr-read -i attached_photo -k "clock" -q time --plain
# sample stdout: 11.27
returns 2.09
